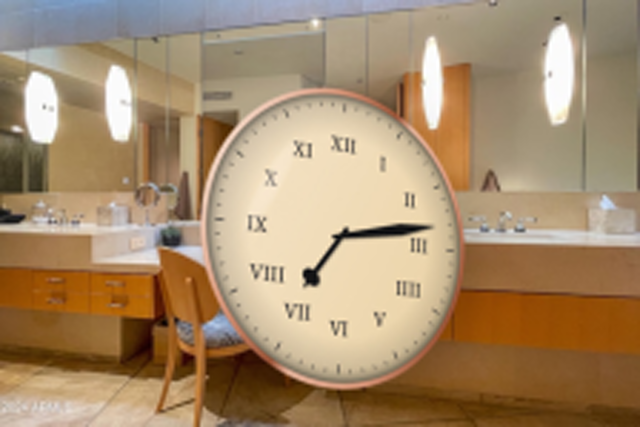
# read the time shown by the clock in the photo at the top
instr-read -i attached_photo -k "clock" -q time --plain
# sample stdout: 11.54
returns 7.13
